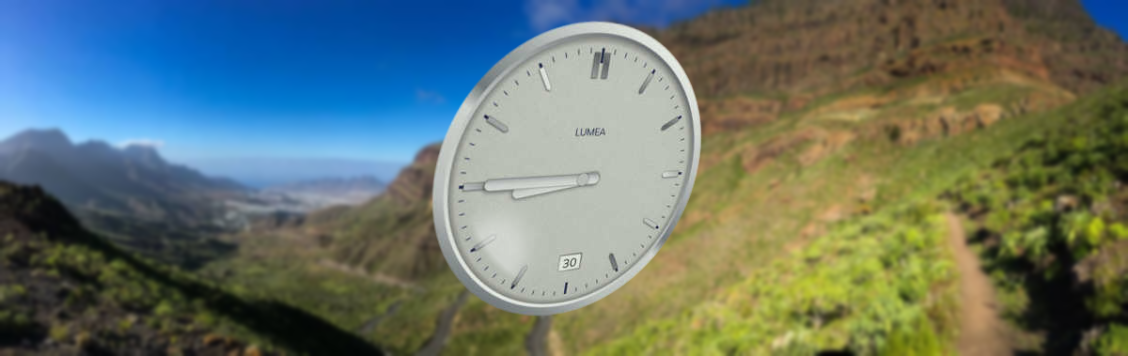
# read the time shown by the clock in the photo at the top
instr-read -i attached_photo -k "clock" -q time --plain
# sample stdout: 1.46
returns 8.45
